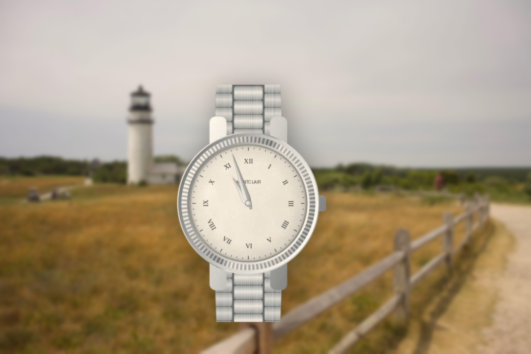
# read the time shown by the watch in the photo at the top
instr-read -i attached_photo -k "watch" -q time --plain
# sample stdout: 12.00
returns 10.57
